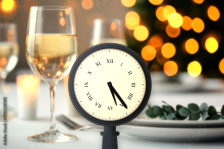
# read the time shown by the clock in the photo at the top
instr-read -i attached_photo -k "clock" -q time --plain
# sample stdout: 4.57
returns 5.24
